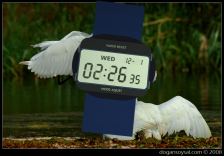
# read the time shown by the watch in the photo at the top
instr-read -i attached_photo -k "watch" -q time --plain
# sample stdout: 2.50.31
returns 2.26.35
